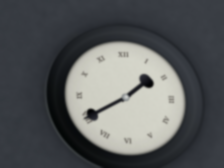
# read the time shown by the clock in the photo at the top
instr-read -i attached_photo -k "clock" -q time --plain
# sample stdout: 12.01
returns 1.40
